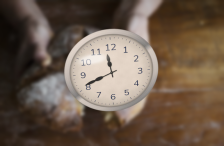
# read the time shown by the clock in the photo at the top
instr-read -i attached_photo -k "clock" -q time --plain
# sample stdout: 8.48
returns 11.41
